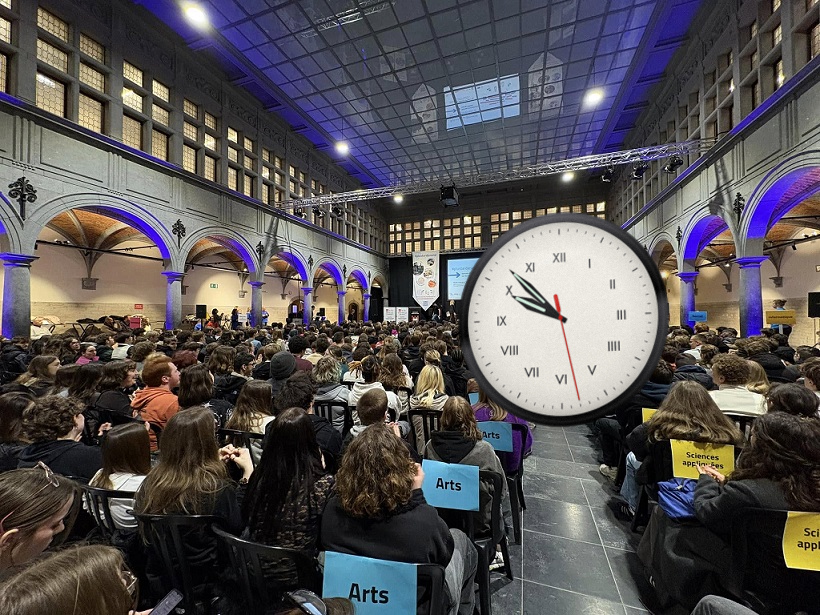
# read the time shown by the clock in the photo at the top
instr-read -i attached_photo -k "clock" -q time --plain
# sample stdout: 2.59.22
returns 9.52.28
